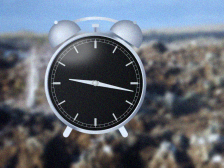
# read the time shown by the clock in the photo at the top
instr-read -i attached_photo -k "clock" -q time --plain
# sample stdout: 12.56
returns 9.17
